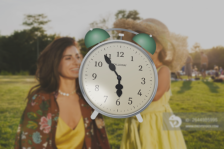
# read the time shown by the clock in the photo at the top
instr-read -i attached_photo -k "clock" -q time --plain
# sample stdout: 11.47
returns 5.54
